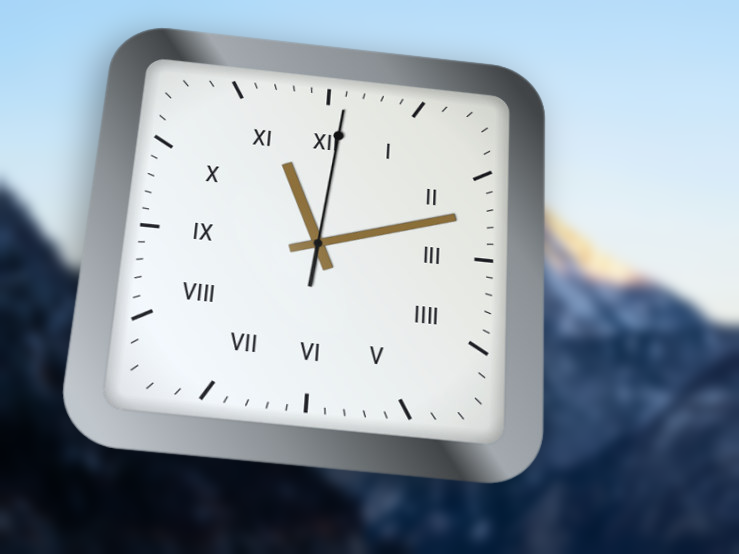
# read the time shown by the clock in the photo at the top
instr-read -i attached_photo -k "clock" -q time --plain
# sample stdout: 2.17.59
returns 11.12.01
